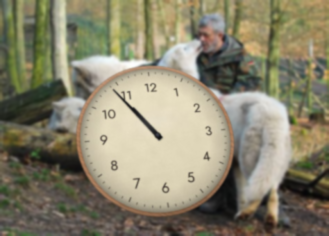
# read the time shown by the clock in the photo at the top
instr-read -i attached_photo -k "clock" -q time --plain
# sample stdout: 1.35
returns 10.54
